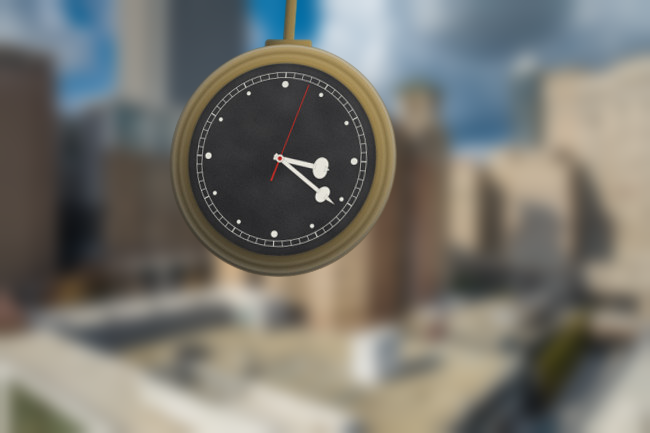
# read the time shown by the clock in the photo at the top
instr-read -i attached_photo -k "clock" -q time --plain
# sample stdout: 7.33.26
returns 3.21.03
